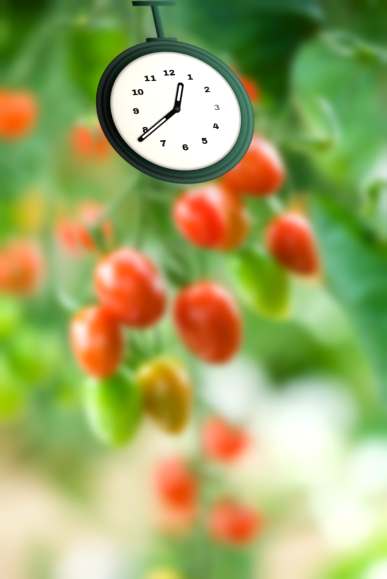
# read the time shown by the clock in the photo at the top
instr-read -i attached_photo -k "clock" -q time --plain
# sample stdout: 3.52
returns 12.39
